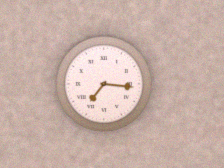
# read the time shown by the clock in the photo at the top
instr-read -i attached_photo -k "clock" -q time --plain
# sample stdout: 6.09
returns 7.16
